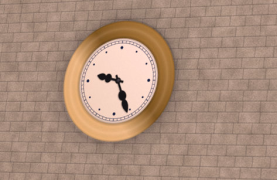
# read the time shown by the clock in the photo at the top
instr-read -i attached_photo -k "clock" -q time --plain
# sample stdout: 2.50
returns 9.26
